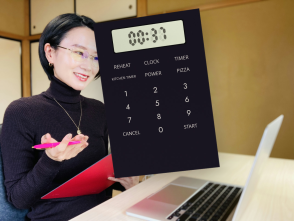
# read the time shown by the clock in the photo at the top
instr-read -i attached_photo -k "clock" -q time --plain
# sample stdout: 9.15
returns 0.37
